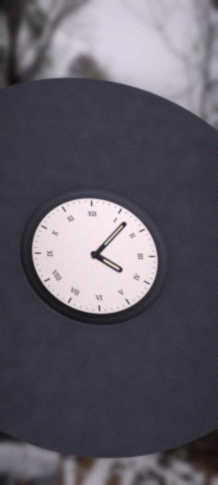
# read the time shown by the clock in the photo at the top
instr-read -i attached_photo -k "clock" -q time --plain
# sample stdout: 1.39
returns 4.07
